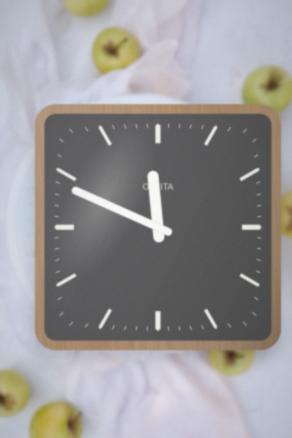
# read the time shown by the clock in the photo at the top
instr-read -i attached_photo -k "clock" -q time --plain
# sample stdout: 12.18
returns 11.49
